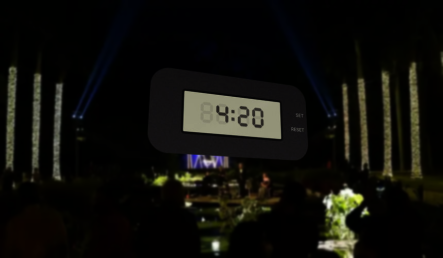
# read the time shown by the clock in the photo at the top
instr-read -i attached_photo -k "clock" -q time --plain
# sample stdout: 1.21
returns 4.20
